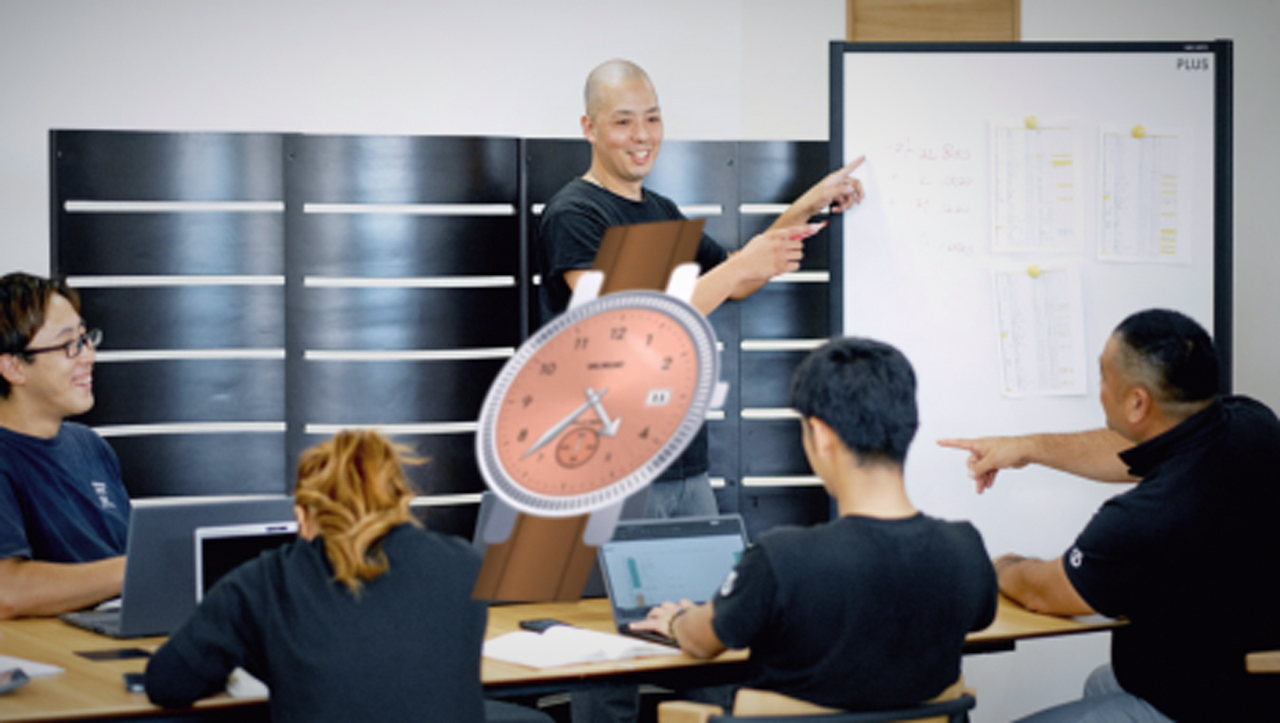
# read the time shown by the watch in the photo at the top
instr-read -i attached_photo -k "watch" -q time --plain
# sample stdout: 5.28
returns 4.37
